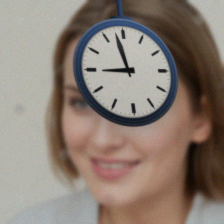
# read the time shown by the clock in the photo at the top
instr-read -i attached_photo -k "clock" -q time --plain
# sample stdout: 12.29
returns 8.58
